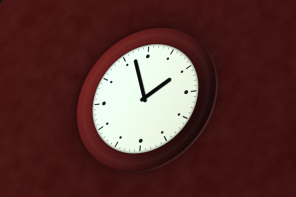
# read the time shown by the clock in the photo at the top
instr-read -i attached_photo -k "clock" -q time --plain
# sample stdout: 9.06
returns 1.57
